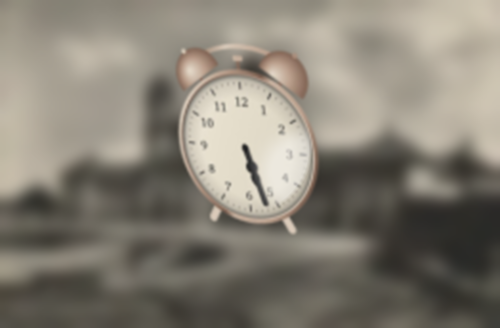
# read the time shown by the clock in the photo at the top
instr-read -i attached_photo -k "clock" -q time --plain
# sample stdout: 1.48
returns 5.27
